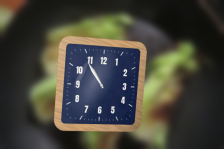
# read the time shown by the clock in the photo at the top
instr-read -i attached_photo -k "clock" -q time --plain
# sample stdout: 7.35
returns 10.54
